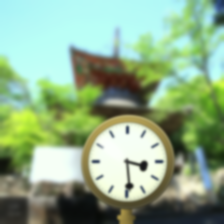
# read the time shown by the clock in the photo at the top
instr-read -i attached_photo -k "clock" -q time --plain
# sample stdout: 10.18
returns 3.29
